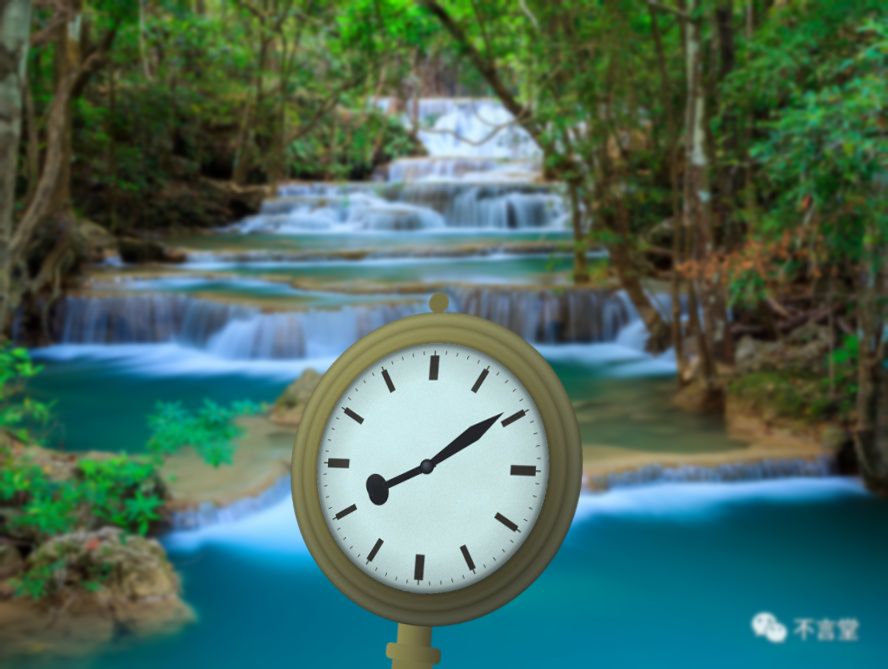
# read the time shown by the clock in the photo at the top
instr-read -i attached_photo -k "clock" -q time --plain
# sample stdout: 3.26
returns 8.09
